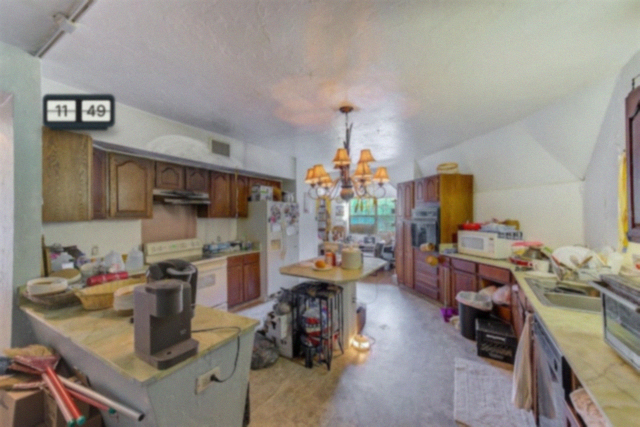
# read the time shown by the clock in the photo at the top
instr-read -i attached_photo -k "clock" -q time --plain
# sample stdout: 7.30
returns 11.49
